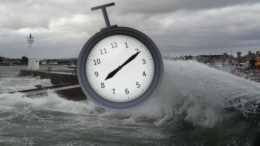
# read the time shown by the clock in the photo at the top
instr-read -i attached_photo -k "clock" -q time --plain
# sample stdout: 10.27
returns 8.11
